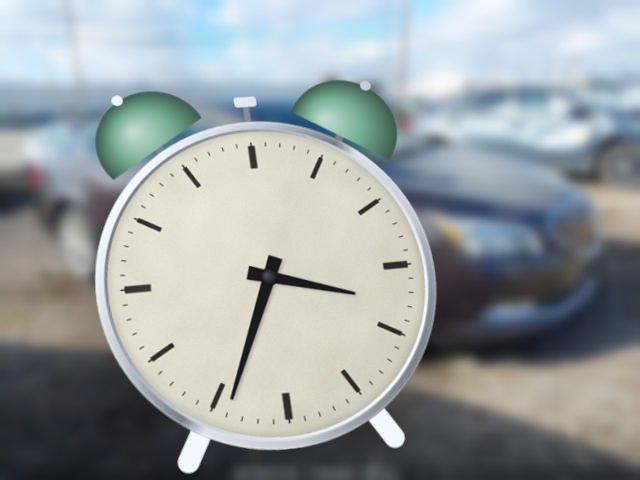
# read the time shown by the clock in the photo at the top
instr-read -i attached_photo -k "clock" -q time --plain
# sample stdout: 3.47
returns 3.34
